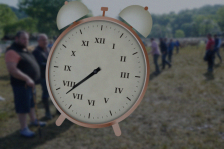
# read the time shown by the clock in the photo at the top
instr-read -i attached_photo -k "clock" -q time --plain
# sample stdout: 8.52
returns 7.38
